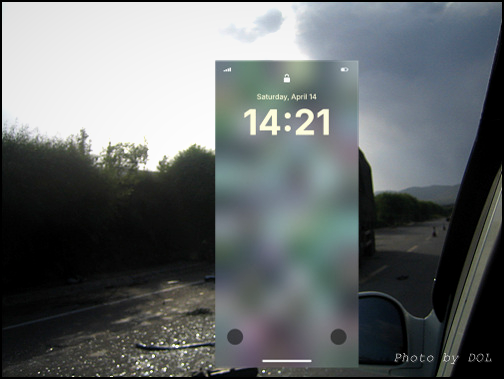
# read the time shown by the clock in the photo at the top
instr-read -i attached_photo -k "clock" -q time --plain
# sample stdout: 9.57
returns 14.21
